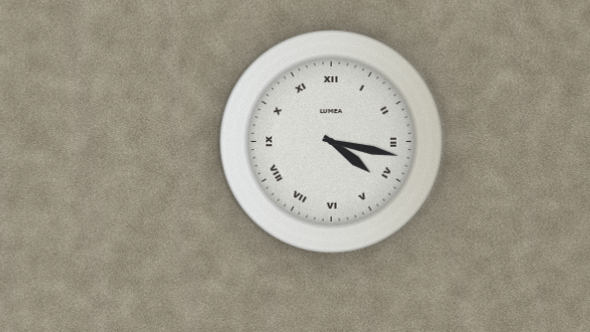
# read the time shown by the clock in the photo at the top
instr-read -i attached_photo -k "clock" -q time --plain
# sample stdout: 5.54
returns 4.17
